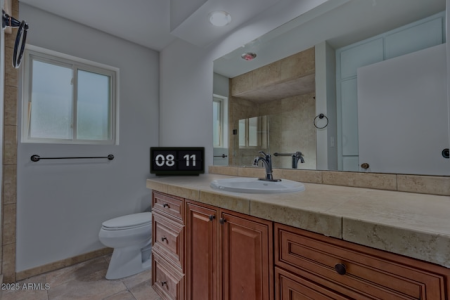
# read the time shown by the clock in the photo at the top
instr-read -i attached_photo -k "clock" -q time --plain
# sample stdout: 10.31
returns 8.11
